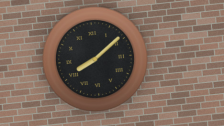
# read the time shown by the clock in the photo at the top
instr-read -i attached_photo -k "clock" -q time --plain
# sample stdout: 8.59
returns 8.09
